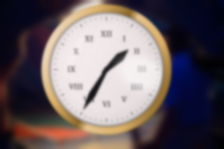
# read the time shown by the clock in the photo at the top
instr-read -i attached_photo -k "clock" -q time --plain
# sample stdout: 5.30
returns 1.35
